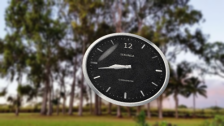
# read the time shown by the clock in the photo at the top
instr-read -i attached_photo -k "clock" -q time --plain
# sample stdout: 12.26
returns 8.43
